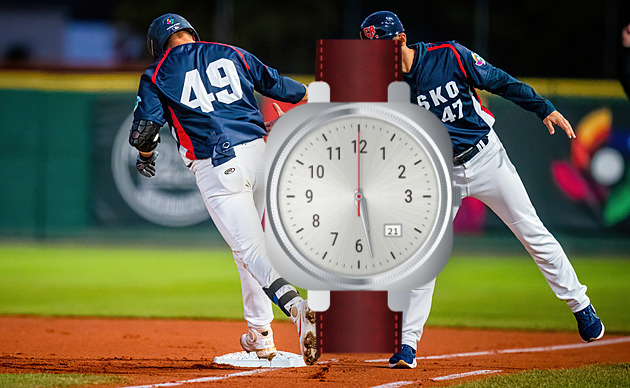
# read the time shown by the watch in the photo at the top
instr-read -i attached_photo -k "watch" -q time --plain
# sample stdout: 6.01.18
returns 5.28.00
